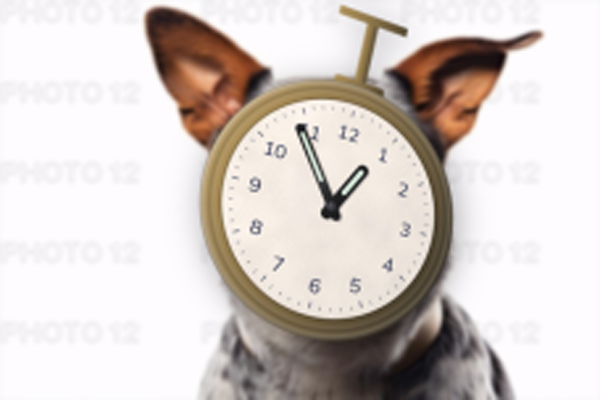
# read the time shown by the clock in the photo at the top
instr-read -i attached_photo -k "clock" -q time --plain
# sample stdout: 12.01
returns 12.54
